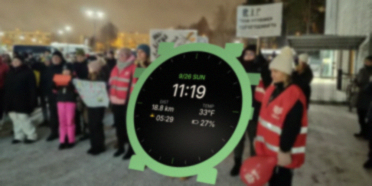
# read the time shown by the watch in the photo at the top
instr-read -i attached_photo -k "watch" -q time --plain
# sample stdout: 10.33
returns 11.19
